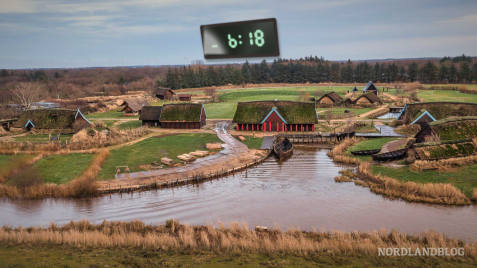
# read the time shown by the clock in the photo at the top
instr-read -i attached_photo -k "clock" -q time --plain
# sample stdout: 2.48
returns 6.18
